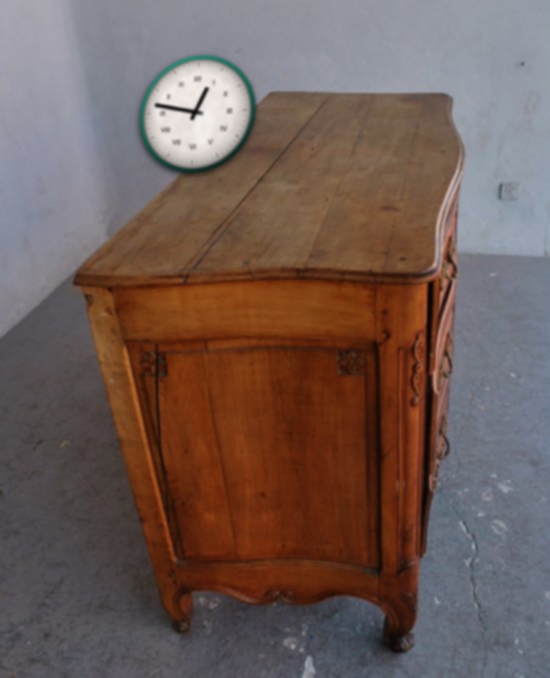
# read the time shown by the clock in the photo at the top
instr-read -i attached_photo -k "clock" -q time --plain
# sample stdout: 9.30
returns 12.47
